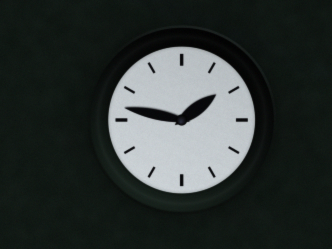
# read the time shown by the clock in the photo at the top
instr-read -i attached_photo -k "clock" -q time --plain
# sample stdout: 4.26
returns 1.47
